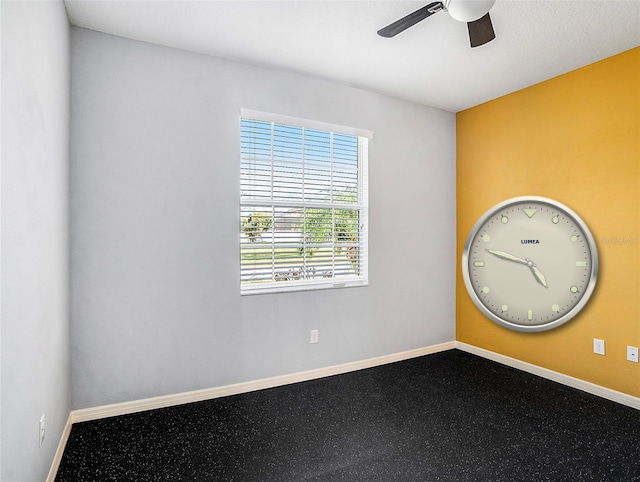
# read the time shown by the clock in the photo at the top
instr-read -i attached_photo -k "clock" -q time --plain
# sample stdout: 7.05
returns 4.48
